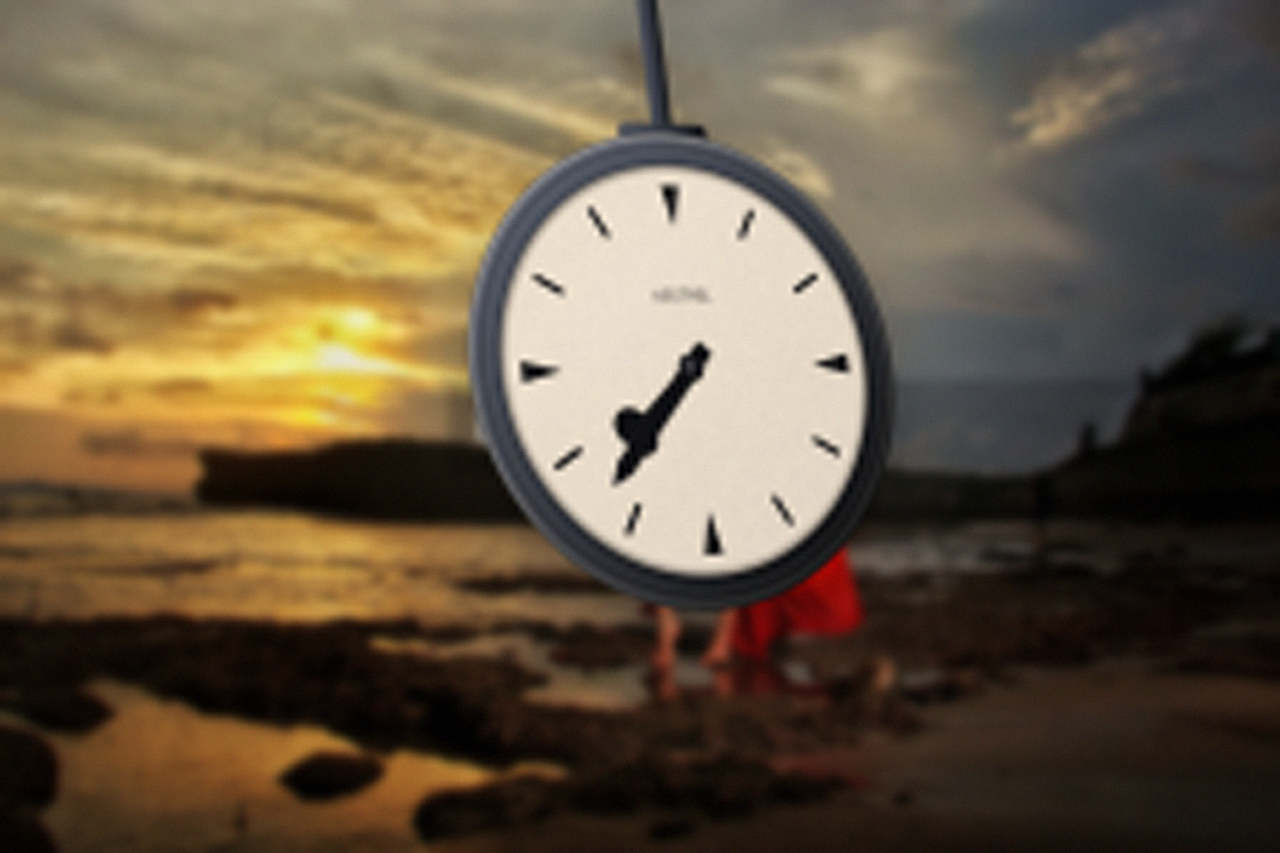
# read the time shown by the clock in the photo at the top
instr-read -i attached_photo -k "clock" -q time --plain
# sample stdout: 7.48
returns 7.37
